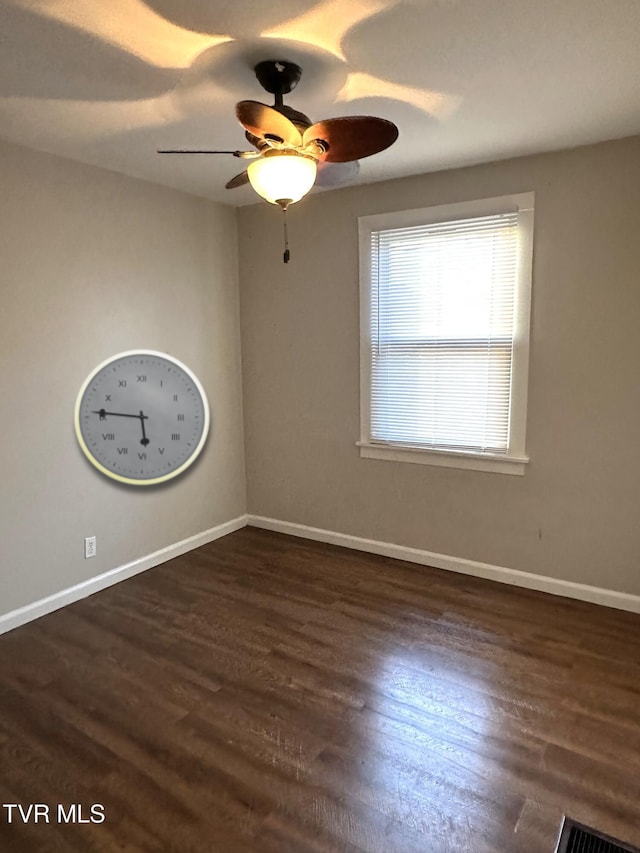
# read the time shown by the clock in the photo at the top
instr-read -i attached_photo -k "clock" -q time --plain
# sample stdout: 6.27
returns 5.46
